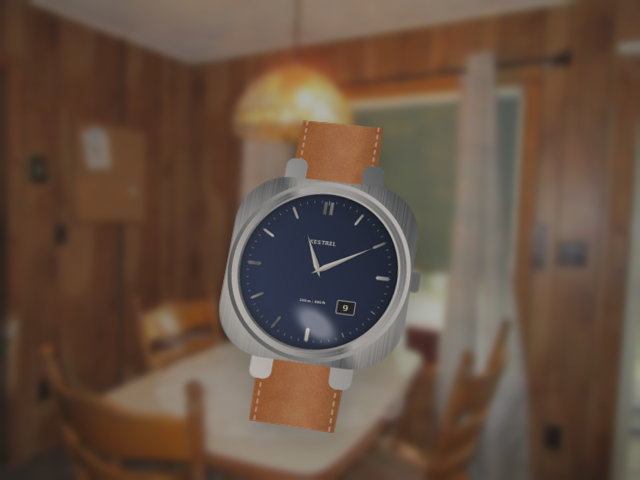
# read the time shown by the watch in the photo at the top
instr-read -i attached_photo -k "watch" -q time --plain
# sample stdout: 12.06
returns 11.10
